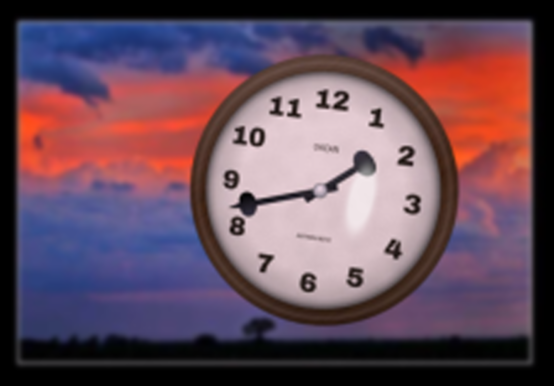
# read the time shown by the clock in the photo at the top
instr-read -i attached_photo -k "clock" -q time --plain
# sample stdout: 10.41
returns 1.42
